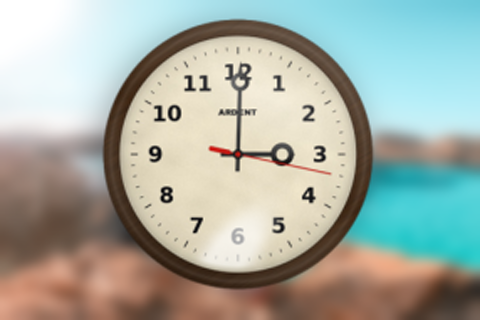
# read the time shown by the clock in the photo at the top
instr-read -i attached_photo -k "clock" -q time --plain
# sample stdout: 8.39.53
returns 3.00.17
